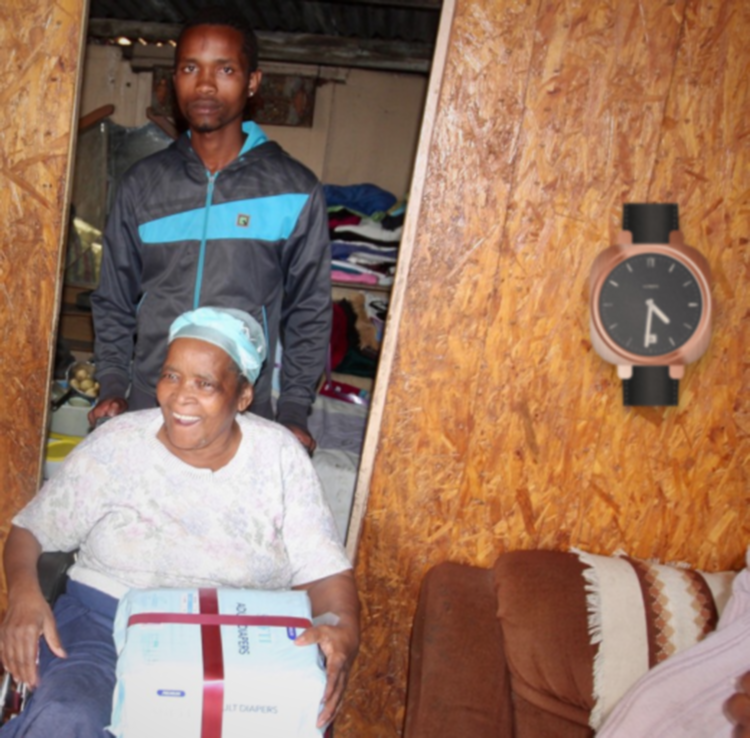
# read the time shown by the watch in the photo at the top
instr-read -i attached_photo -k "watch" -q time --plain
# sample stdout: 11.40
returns 4.31
